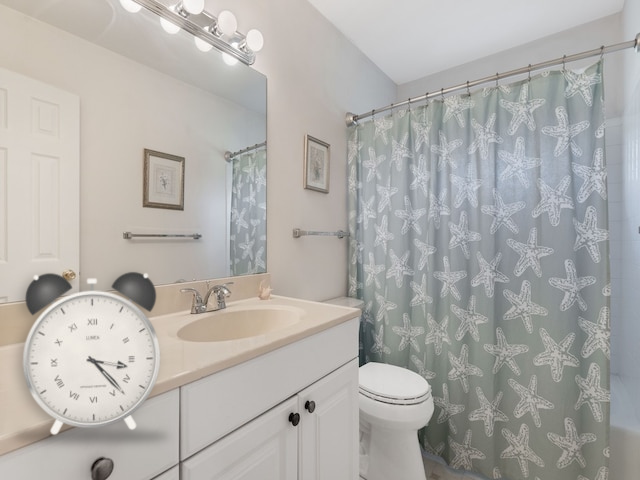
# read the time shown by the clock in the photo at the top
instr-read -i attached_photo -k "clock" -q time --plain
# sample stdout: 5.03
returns 3.23
